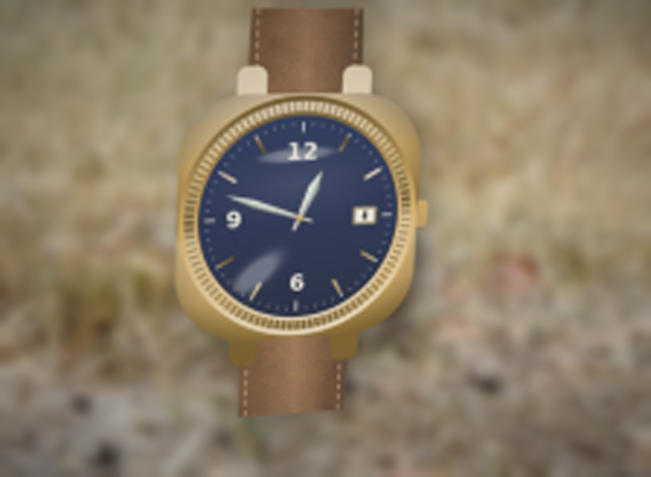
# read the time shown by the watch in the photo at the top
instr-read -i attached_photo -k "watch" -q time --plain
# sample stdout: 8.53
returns 12.48
